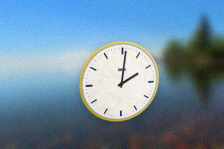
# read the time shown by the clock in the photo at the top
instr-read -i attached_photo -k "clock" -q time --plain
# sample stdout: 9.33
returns 2.01
